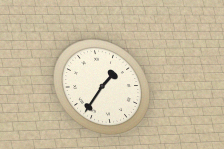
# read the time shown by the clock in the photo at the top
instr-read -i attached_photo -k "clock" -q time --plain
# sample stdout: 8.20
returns 1.37
